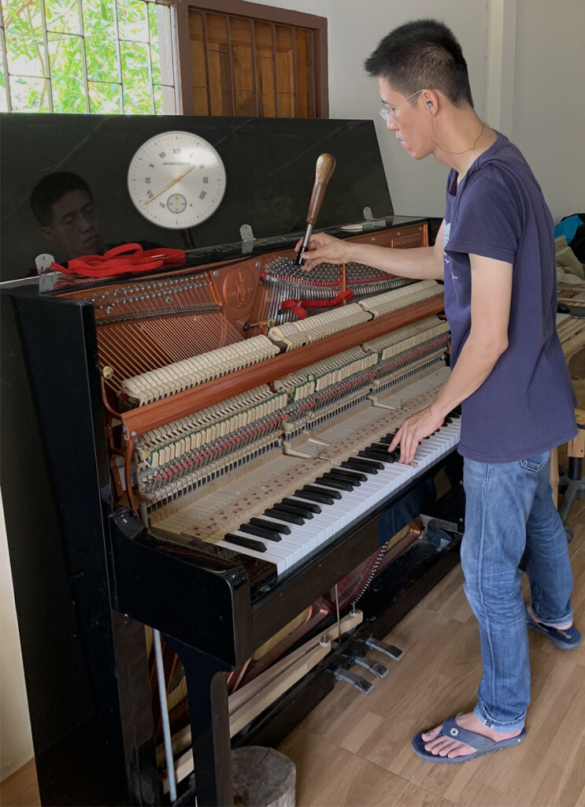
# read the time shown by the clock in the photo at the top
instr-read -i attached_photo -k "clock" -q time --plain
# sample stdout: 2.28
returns 1.39
